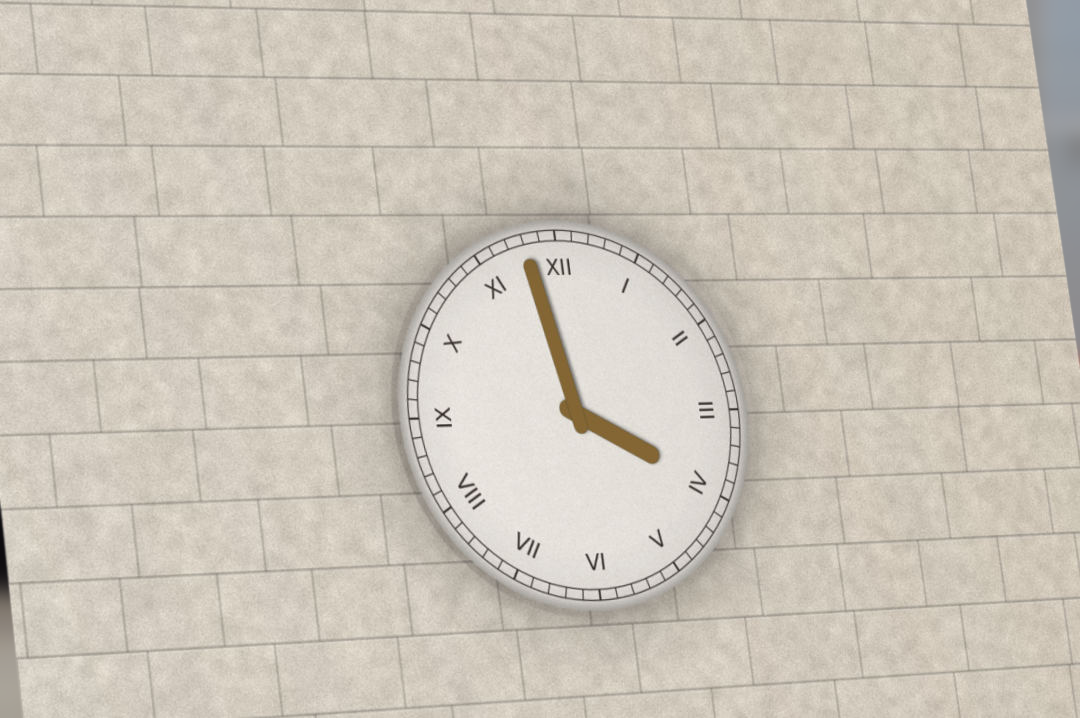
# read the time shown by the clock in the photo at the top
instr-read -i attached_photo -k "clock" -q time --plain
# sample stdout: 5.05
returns 3.58
